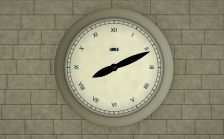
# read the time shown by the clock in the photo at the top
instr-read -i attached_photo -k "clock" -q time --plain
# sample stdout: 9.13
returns 8.11
